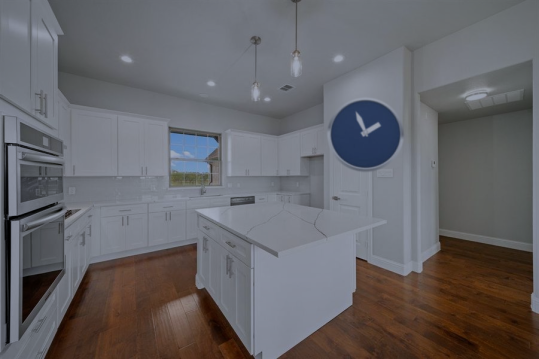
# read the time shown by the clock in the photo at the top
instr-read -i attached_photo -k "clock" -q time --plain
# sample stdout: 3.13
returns 1.56
